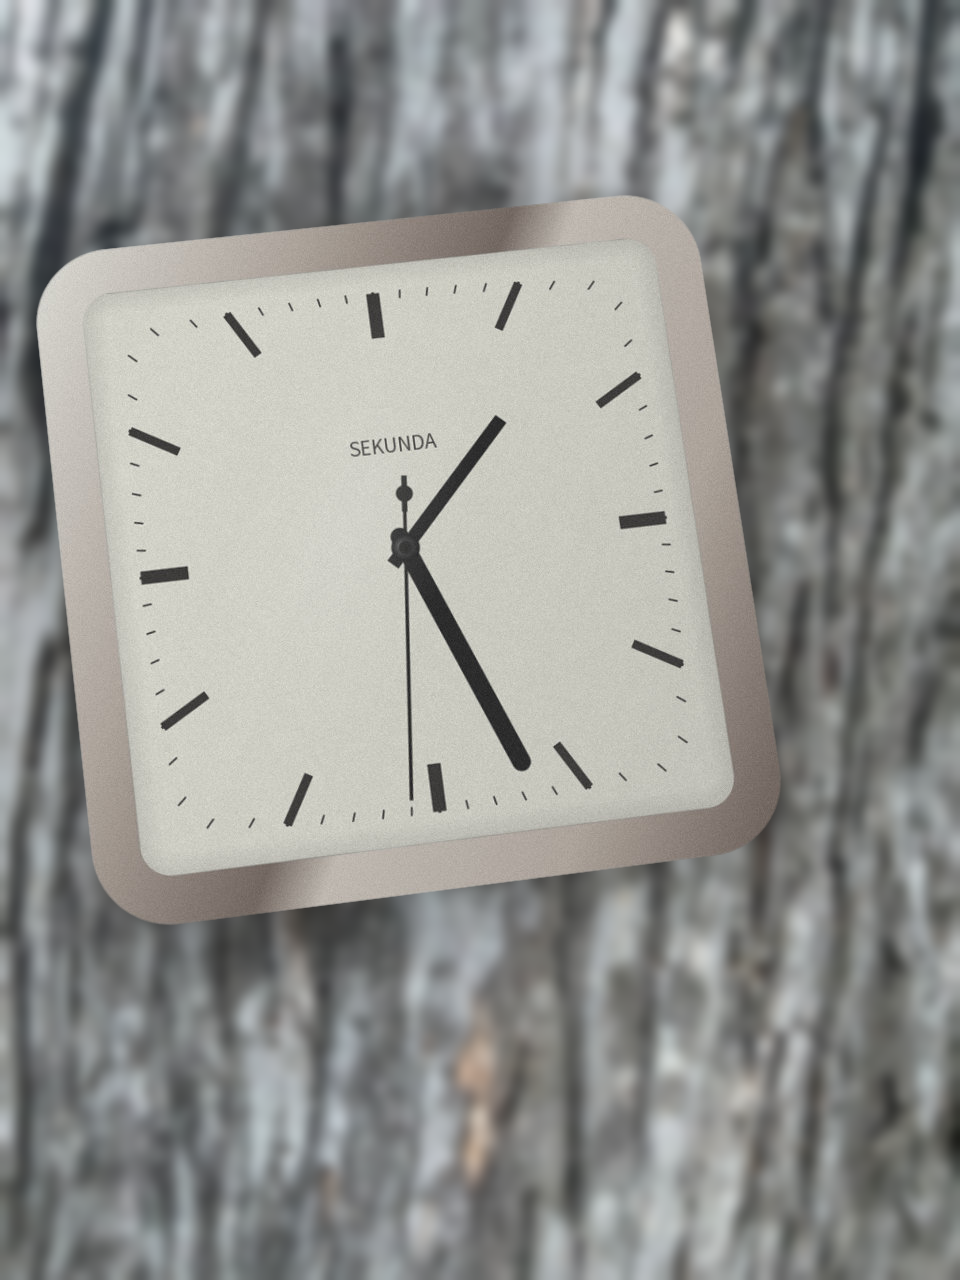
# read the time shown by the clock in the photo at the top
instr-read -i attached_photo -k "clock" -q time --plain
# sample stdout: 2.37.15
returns 1.26.31
